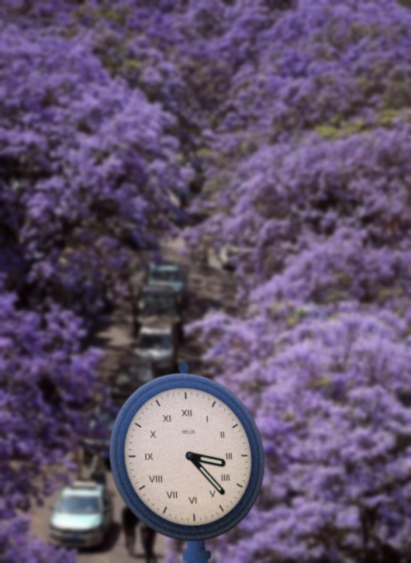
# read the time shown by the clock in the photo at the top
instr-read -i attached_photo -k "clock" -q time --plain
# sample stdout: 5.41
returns 3.23
